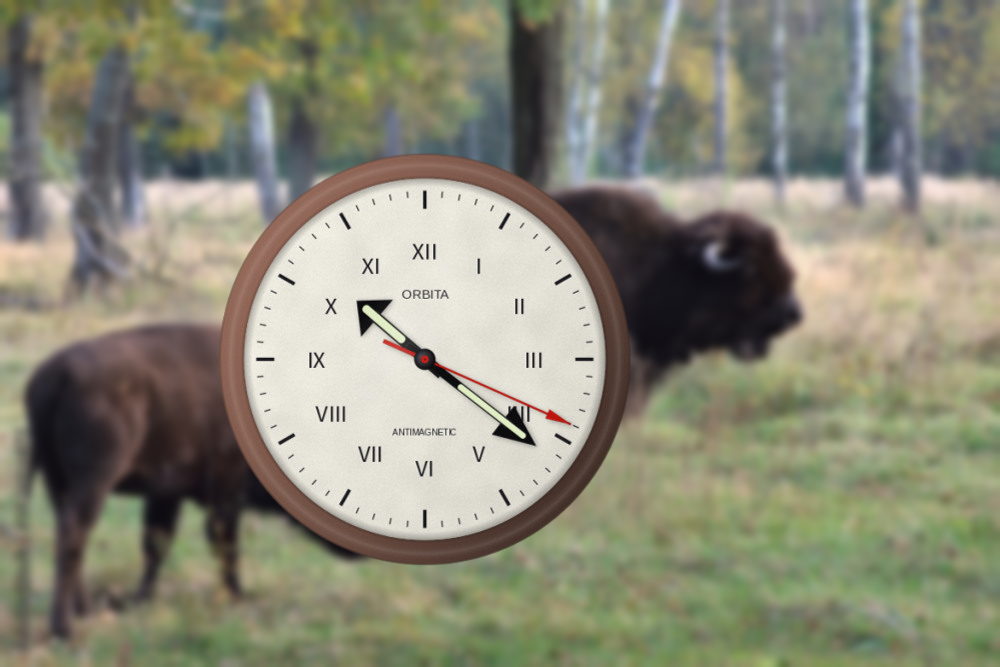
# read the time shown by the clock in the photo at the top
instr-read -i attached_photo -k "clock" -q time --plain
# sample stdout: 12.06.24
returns 10.21.19
